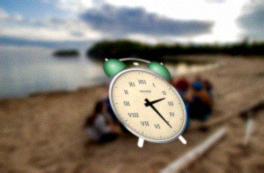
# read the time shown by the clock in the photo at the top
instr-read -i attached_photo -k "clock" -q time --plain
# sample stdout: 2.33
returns 2.25
